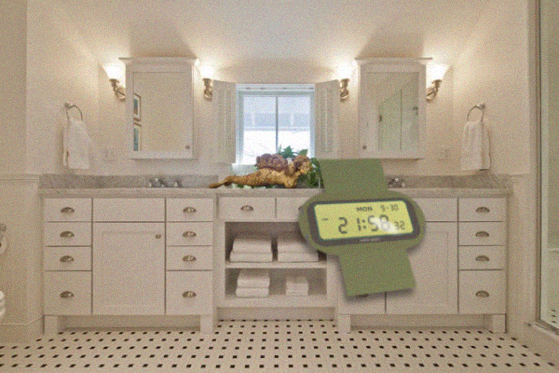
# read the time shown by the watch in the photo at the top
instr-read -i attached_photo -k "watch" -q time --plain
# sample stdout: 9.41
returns 21.58
